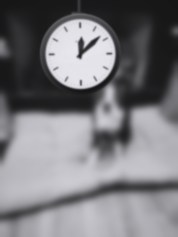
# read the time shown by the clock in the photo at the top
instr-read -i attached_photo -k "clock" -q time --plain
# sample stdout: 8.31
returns 12.08
